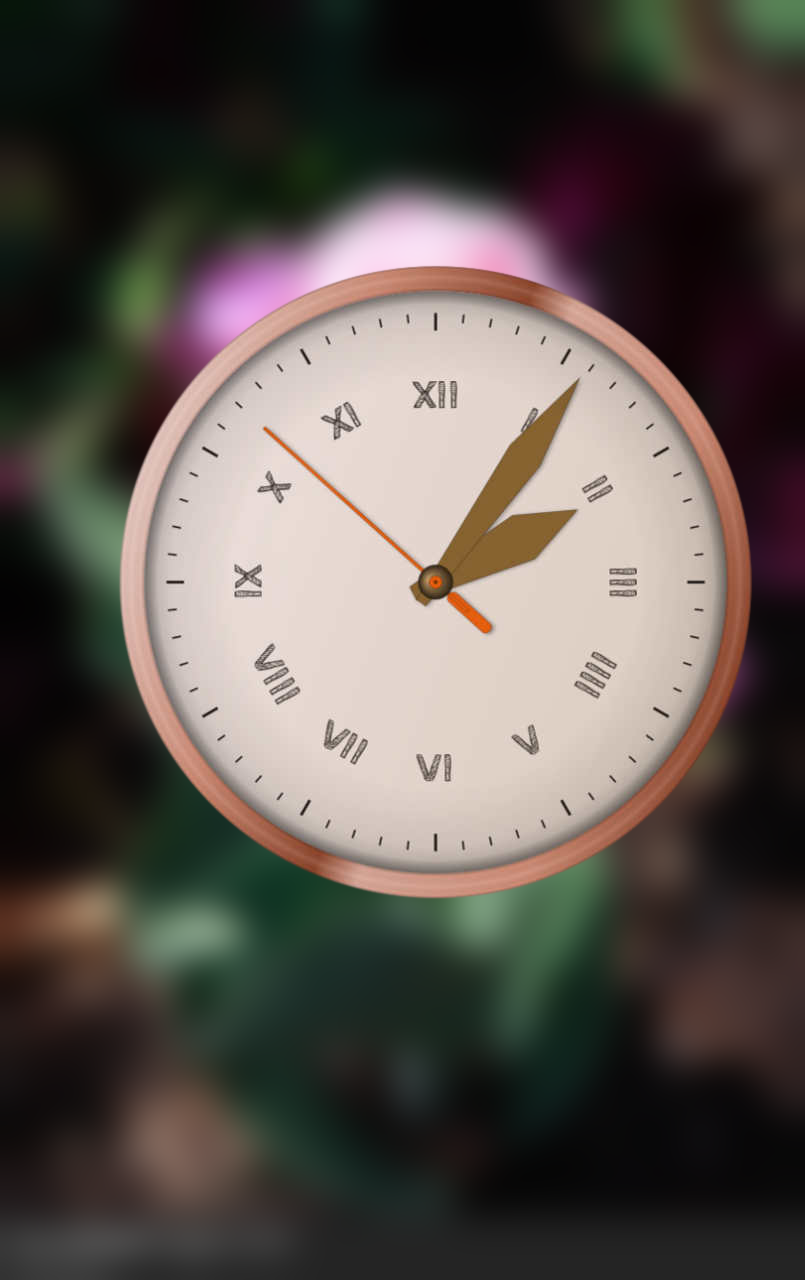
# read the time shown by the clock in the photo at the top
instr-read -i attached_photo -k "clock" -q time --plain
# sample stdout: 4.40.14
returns 2.05.52
